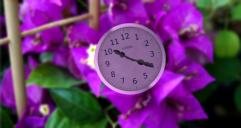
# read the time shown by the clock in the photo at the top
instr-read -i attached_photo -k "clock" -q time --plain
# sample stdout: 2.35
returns 10.20
